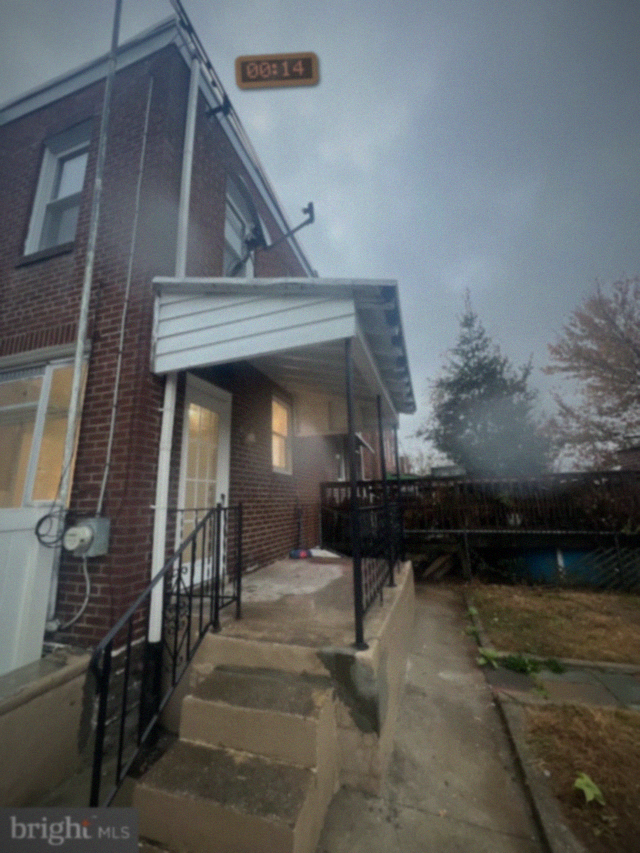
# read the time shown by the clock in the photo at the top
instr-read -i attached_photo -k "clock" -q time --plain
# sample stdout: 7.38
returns 0.14
